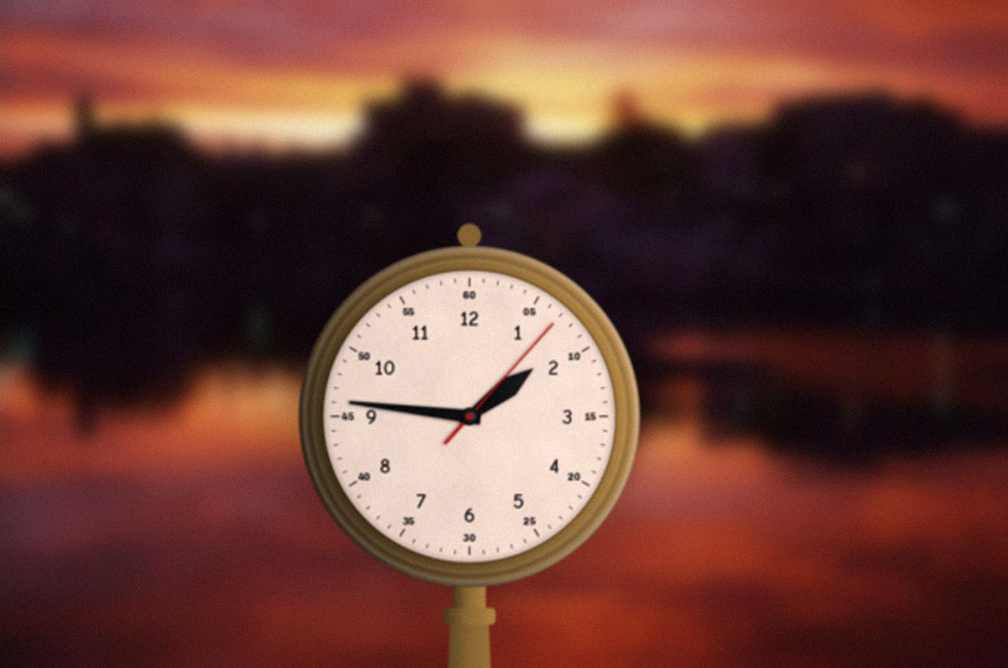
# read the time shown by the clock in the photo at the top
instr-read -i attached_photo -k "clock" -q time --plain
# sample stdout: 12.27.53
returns 1.46.07
